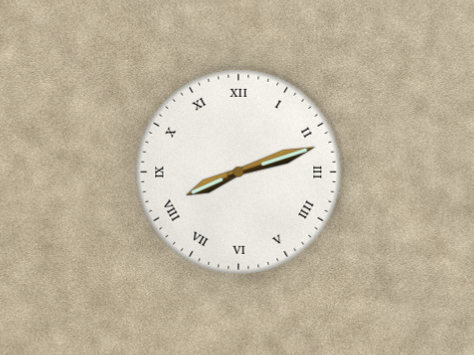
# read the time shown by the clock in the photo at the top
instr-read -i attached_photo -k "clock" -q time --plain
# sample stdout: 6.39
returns 8.12
